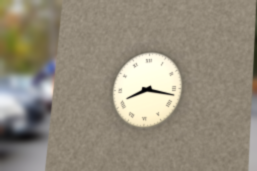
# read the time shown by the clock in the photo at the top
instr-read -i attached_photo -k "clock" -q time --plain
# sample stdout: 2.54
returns 8.17
